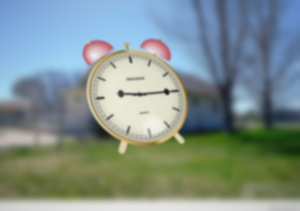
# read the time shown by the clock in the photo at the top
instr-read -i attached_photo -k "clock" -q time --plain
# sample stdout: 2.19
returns 9.15
